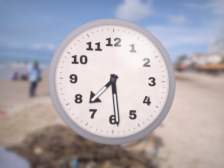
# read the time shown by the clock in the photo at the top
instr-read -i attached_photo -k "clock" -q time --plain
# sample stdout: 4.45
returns 7.29
